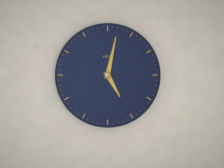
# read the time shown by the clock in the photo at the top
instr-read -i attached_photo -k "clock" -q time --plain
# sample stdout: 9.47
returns 5.02
